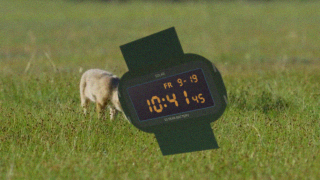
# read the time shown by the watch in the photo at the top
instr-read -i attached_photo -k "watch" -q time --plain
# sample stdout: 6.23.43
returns 10.41.45
